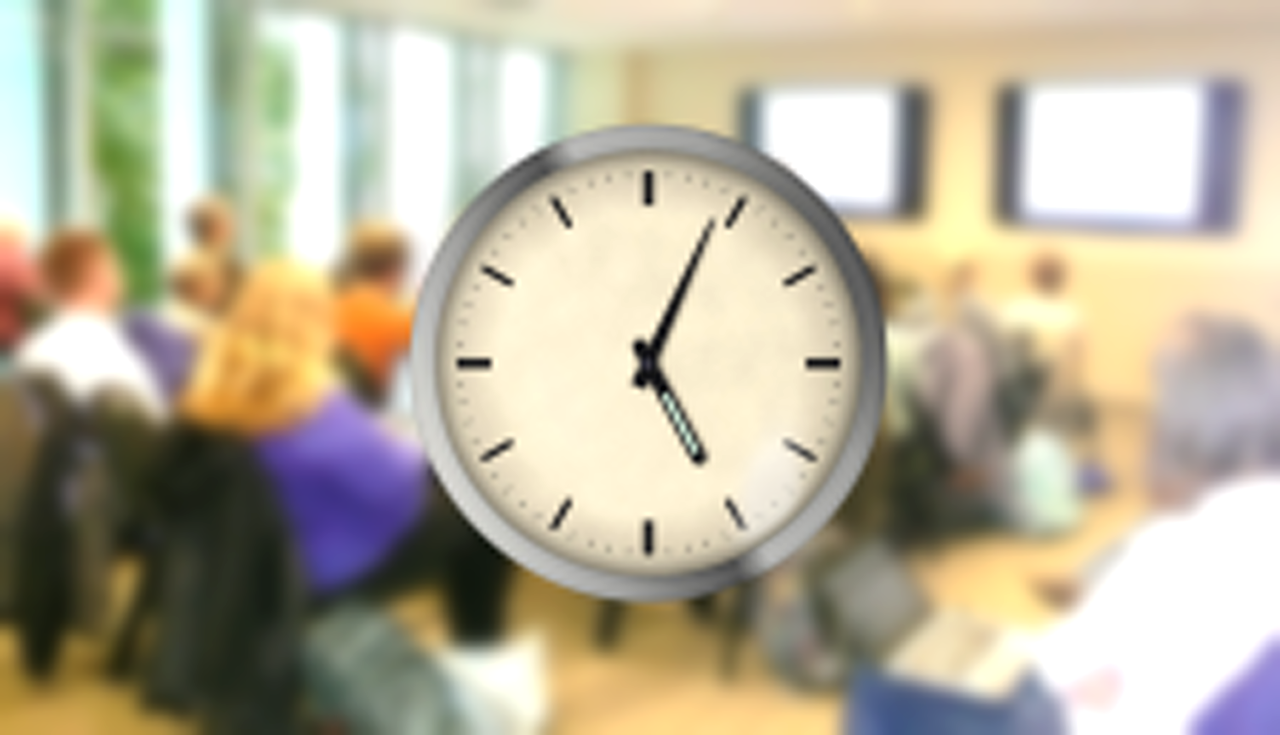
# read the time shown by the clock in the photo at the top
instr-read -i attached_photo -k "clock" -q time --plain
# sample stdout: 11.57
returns 5.04
